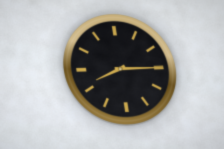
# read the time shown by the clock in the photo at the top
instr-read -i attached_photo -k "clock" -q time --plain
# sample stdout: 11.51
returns 8.15
